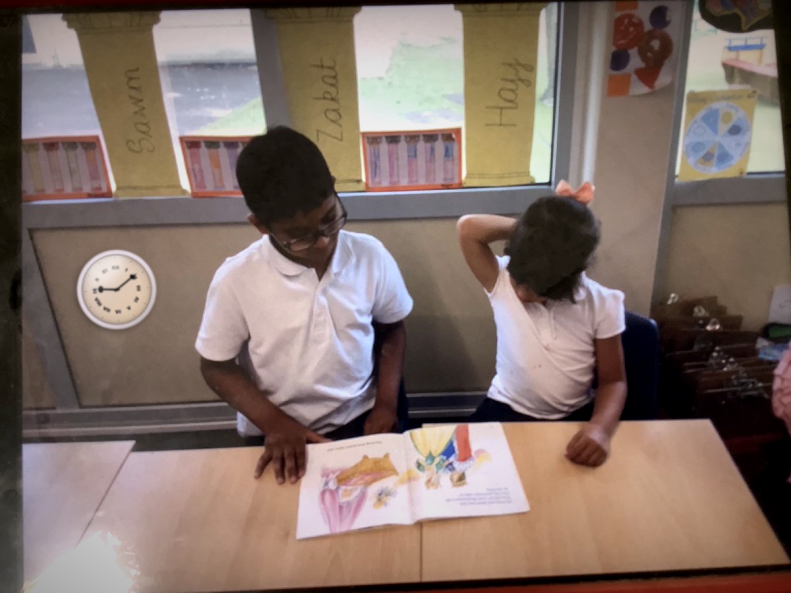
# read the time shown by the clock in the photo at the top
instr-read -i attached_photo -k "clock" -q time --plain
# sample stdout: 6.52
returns 9.09
